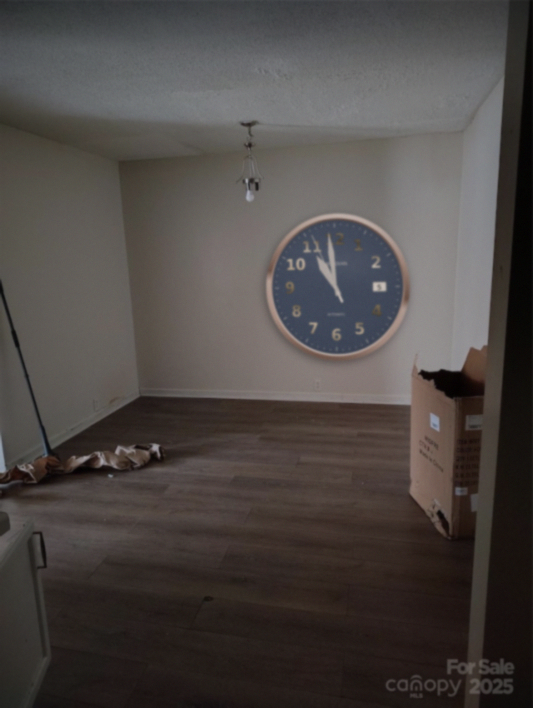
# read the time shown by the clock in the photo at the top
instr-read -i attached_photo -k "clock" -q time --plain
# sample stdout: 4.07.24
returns 10.58.56
